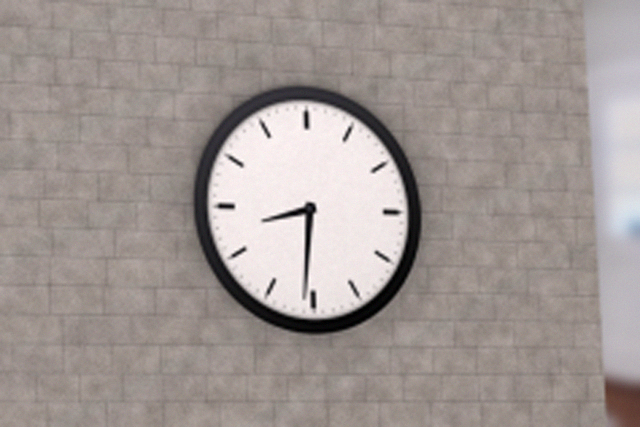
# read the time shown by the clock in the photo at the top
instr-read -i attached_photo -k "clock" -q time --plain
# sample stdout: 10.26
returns 8.31
